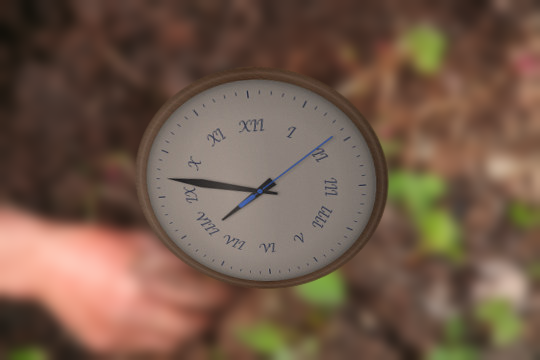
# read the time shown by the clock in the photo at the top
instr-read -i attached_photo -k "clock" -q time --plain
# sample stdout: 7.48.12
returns 7.47.09
